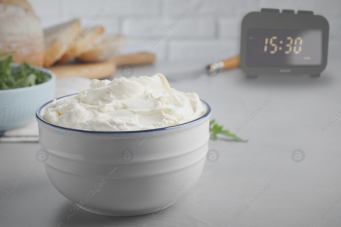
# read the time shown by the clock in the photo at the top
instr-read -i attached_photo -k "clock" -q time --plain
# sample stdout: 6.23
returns 15.30
